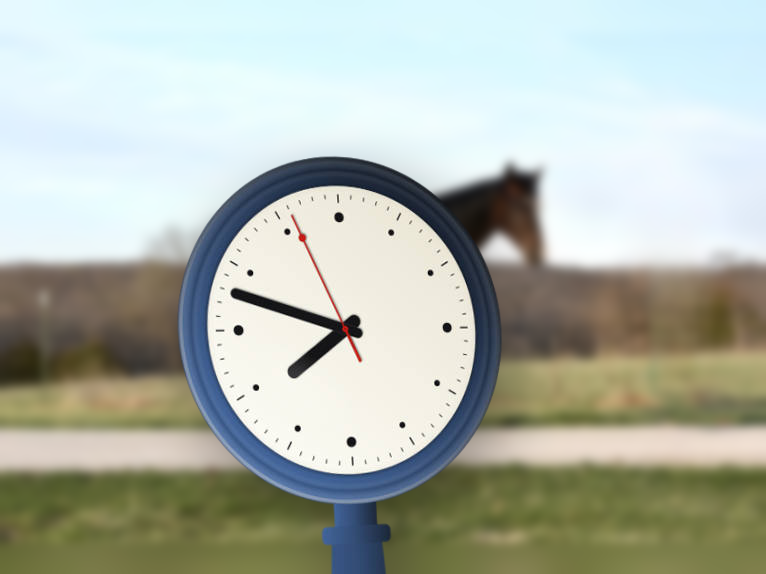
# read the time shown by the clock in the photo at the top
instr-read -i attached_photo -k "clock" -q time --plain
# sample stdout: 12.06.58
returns 7.47.56
